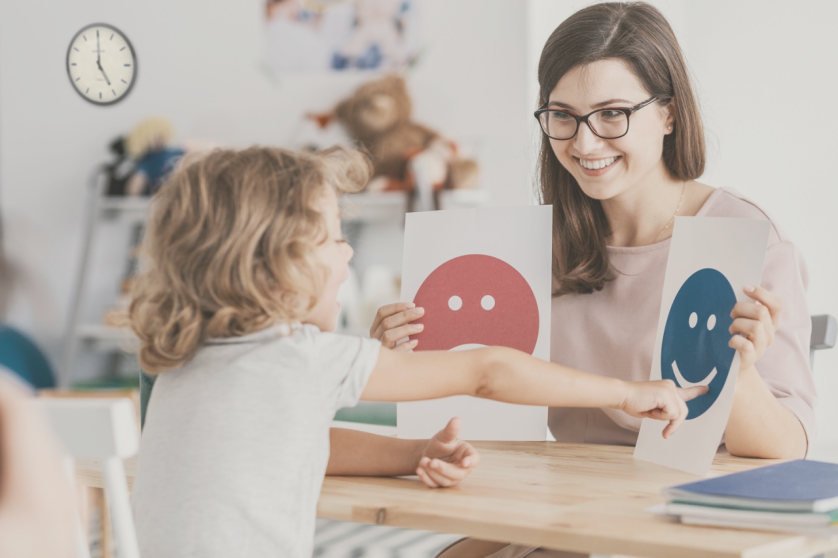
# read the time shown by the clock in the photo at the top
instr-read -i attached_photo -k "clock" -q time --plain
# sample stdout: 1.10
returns 5.00
